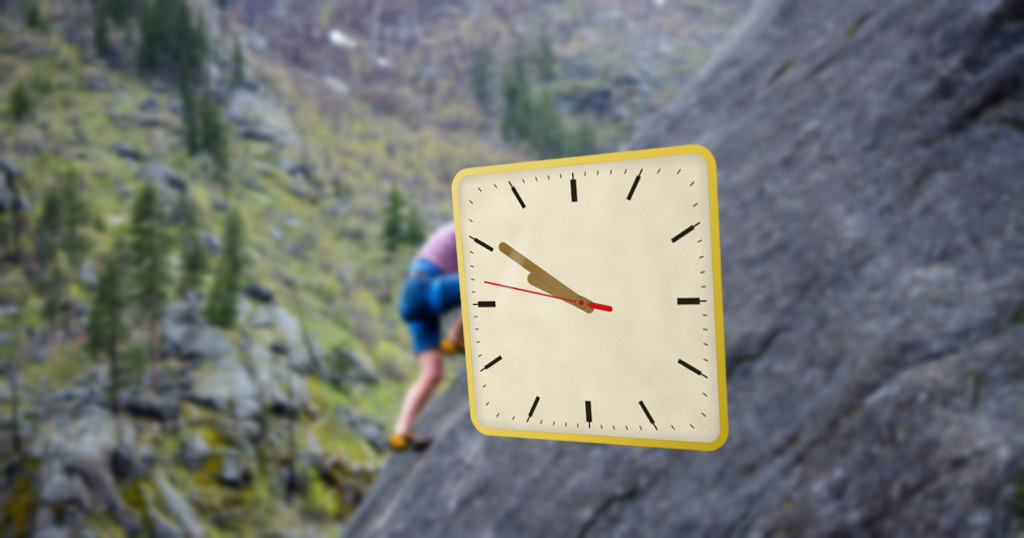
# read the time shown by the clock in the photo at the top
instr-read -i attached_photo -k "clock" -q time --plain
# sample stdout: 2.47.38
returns 9.50.47
